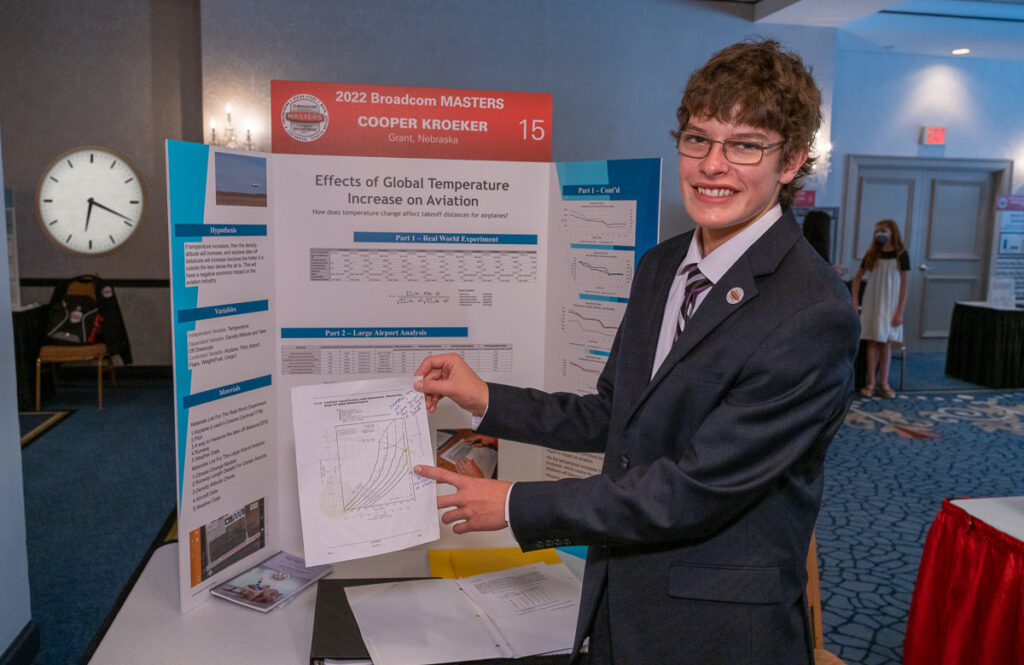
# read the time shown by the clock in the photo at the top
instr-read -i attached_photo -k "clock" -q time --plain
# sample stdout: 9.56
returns 6.19
